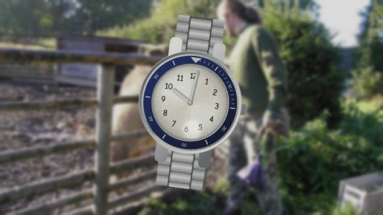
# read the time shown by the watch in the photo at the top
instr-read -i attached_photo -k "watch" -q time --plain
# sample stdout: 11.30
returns 10.01
